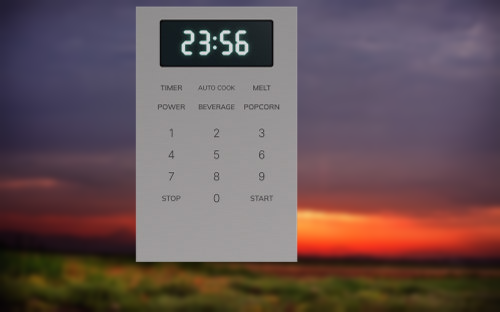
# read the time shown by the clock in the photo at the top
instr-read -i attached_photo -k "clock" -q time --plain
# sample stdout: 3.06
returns 23.56
